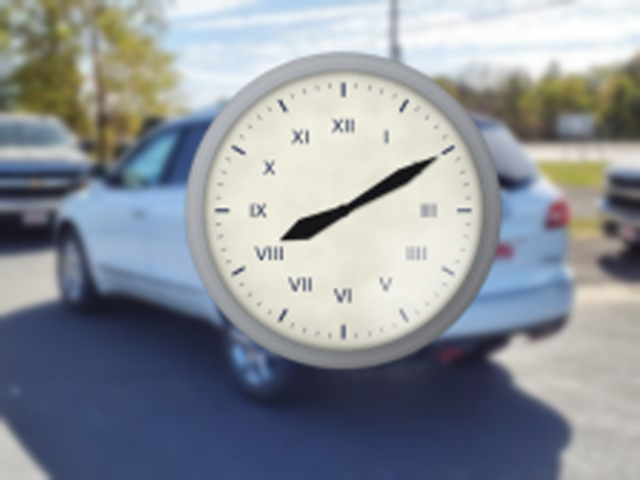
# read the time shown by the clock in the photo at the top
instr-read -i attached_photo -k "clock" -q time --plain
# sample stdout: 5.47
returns 8.10
